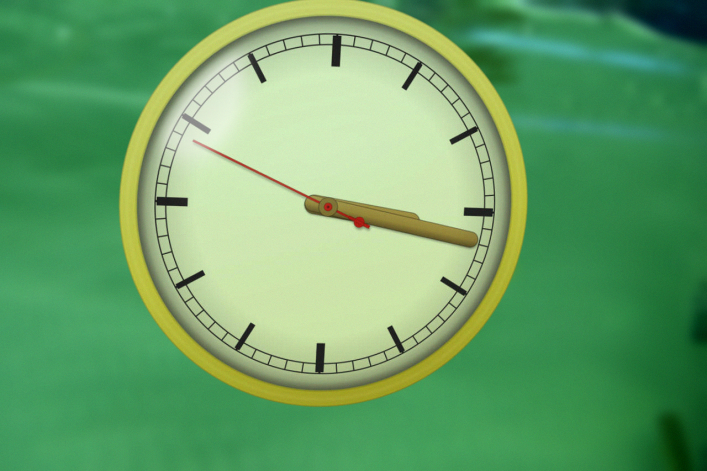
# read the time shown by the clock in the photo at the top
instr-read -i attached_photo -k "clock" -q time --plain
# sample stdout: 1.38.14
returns 3.16.49
